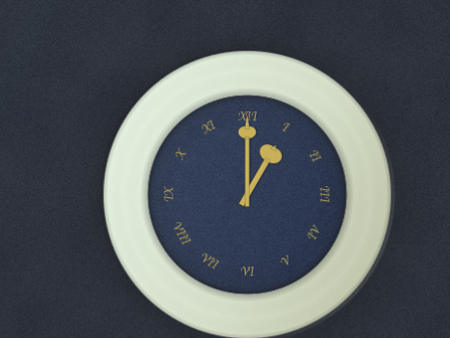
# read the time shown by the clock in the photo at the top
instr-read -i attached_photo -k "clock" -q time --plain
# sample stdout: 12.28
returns 1.00
